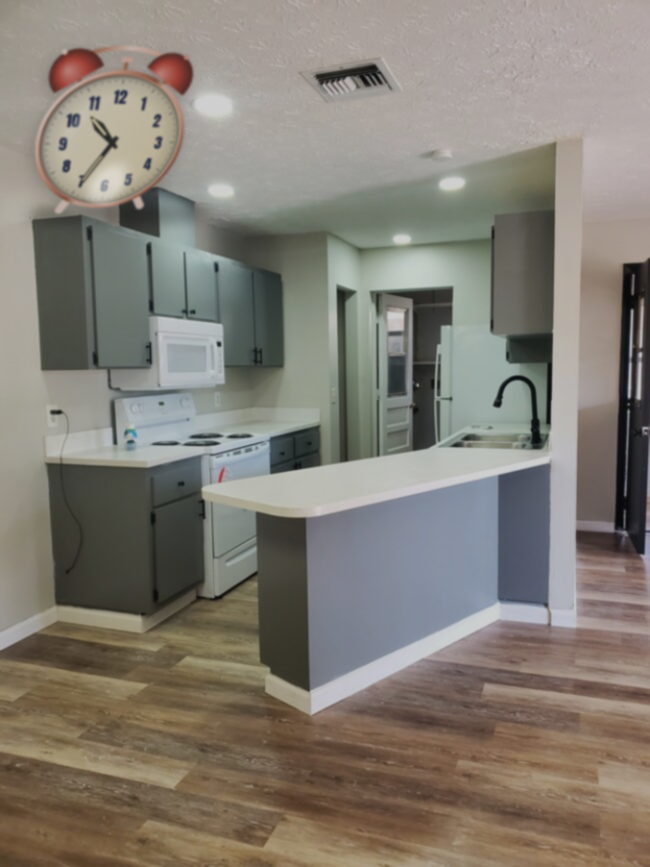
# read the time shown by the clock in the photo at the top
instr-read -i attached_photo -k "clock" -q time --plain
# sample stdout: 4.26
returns 10.35
